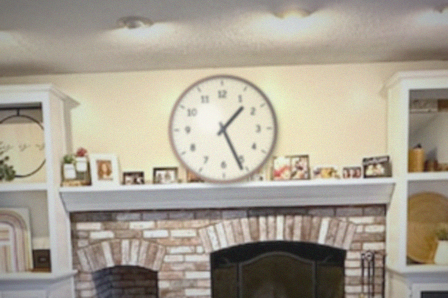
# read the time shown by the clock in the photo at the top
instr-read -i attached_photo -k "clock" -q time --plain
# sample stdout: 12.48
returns 1.26
